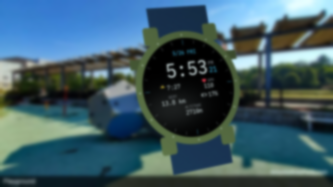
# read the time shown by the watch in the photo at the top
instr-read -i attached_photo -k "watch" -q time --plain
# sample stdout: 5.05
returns 5.53
